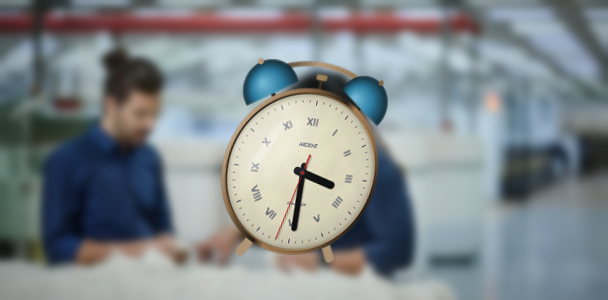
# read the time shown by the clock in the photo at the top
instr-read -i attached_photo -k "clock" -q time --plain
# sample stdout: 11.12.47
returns 3.29.32
